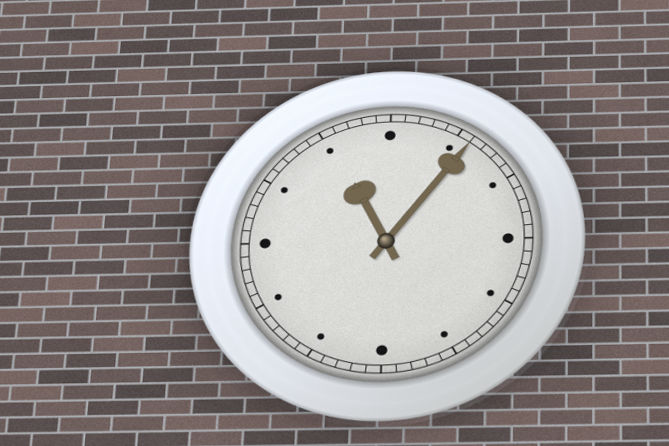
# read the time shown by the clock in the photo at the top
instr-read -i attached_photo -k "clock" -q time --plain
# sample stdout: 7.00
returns 11.06
